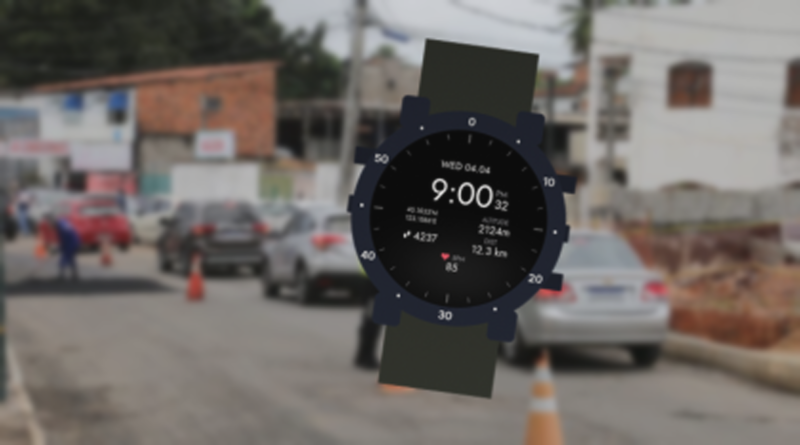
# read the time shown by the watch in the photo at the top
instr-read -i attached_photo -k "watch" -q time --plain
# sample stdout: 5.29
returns 9.00
